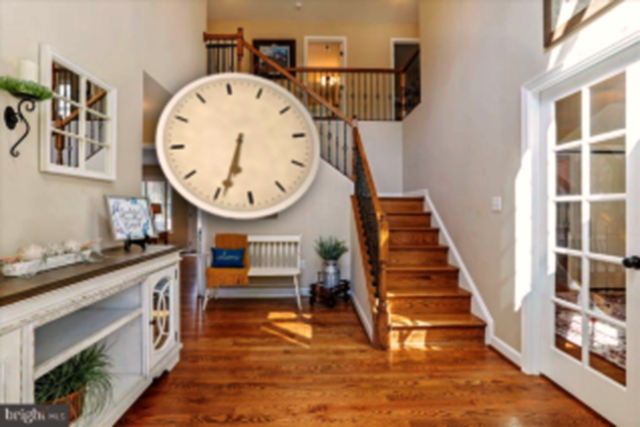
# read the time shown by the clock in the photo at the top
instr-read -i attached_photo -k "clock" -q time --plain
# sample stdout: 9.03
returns 6.34
